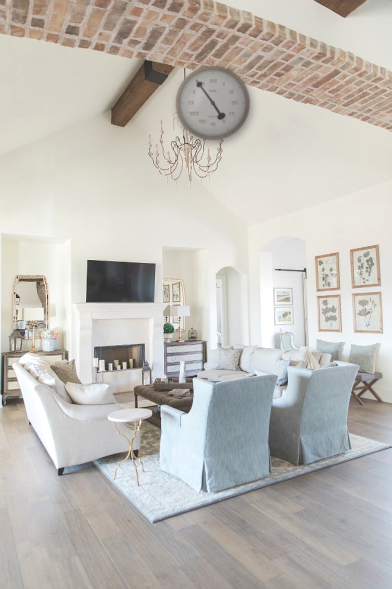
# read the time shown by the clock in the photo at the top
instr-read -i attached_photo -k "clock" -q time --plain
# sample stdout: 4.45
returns 4.54
